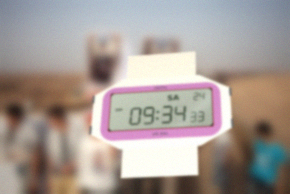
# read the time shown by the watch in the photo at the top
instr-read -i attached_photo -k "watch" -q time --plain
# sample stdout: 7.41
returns 9.34
